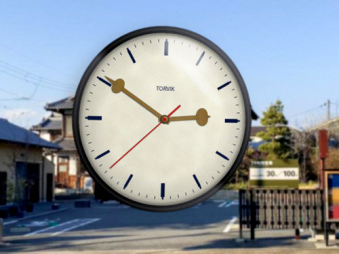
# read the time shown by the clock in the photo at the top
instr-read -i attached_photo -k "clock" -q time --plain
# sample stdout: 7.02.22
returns 2.50.38
